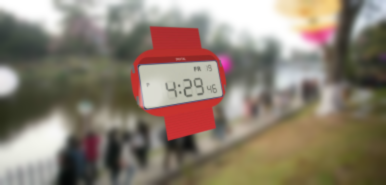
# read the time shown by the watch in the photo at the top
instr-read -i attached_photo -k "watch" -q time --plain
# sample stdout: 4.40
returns 4.29
